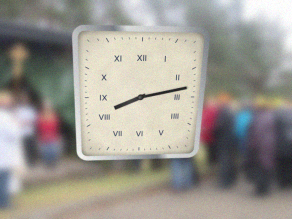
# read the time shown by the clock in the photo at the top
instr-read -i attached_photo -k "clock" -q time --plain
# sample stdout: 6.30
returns 8.13
